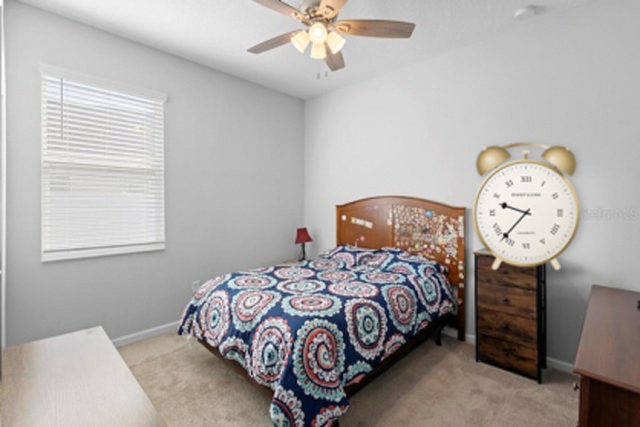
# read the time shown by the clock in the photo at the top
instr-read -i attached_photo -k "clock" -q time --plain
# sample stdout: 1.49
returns 9.37
